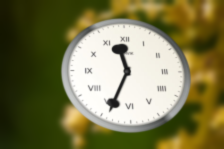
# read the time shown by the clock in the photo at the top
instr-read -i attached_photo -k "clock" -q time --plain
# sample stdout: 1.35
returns 11.34
